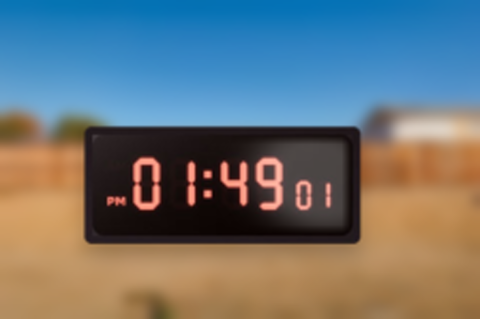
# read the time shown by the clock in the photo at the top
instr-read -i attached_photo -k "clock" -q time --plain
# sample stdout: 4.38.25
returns 1.49.01
